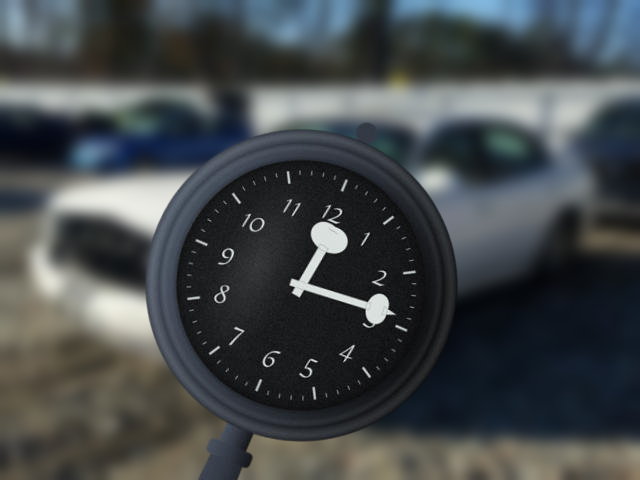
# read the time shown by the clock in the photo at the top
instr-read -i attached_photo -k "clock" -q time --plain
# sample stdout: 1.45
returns 12.14
